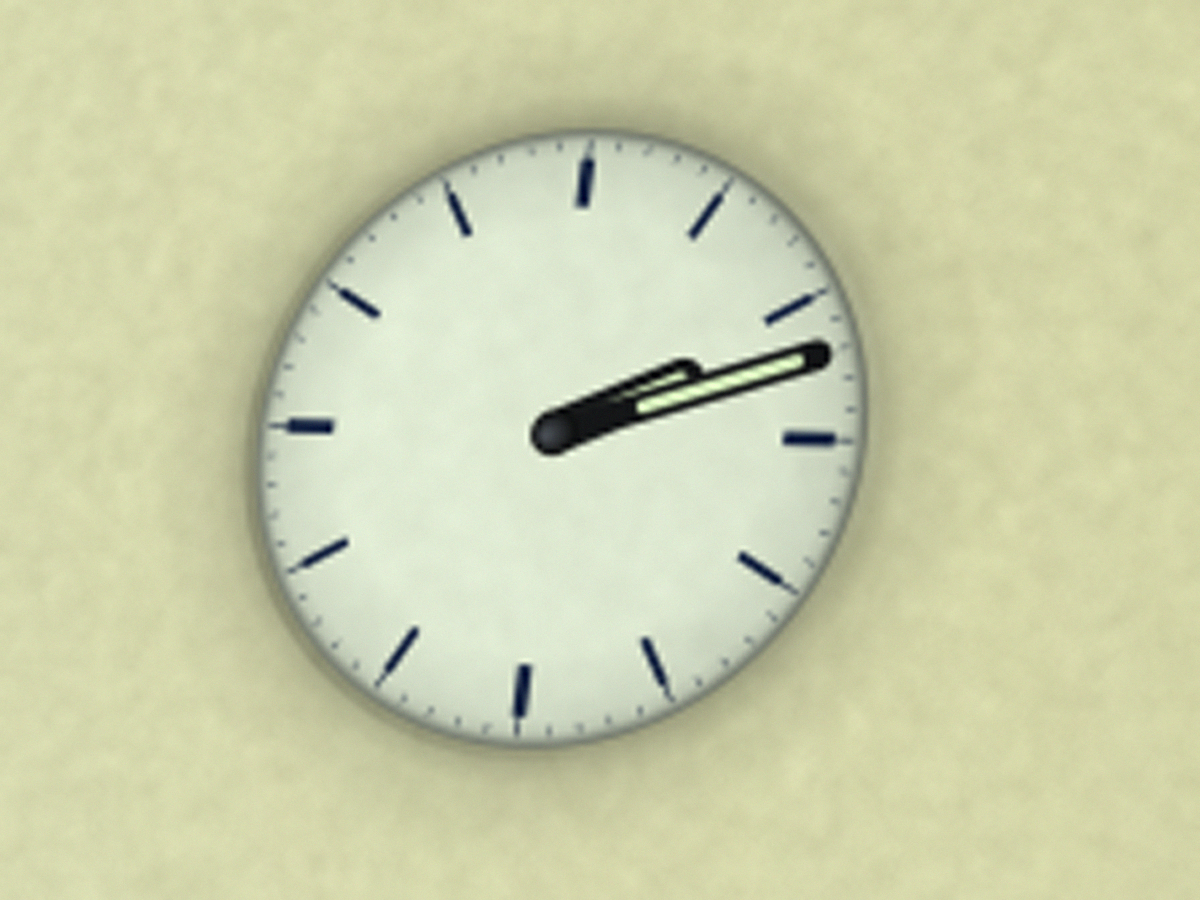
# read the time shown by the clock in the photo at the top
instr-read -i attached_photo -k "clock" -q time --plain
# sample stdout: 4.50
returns 2.12
